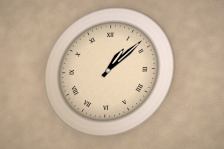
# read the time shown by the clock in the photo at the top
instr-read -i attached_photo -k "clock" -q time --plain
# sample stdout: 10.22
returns 1.08
